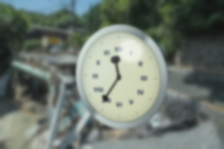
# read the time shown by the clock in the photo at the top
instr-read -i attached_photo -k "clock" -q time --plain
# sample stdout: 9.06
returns 11.36
